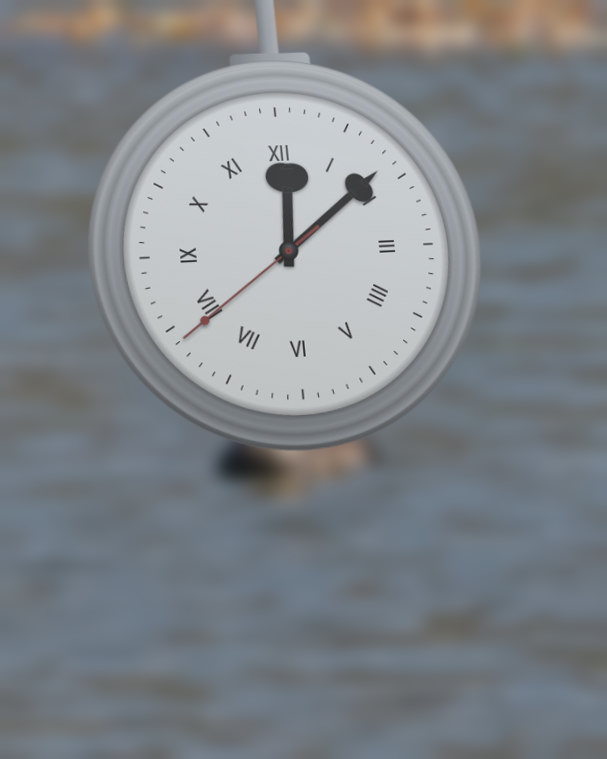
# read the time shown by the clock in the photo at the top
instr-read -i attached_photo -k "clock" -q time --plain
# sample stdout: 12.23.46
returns 12.08.39
